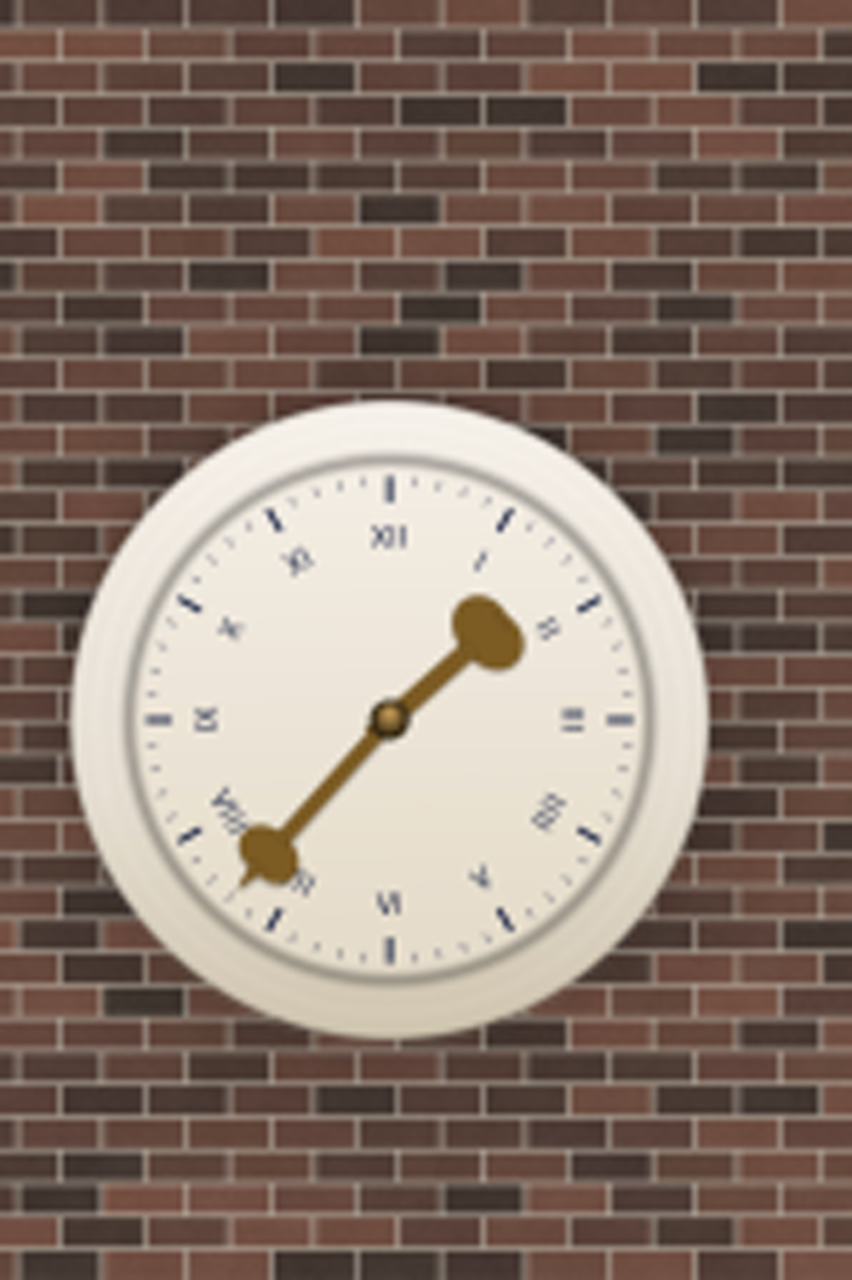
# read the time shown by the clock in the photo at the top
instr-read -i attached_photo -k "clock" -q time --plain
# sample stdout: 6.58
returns 1.37
